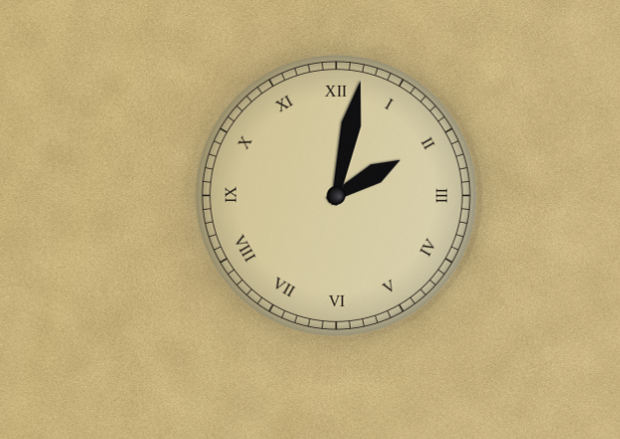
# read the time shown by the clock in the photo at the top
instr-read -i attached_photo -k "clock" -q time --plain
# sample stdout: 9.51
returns 2.02
